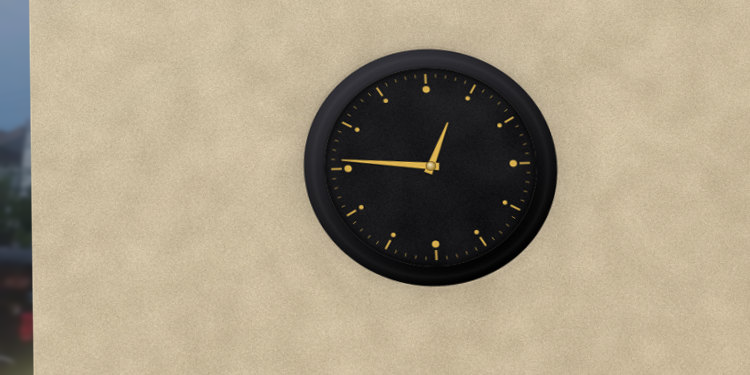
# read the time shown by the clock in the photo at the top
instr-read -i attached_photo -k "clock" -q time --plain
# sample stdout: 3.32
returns 12.46
